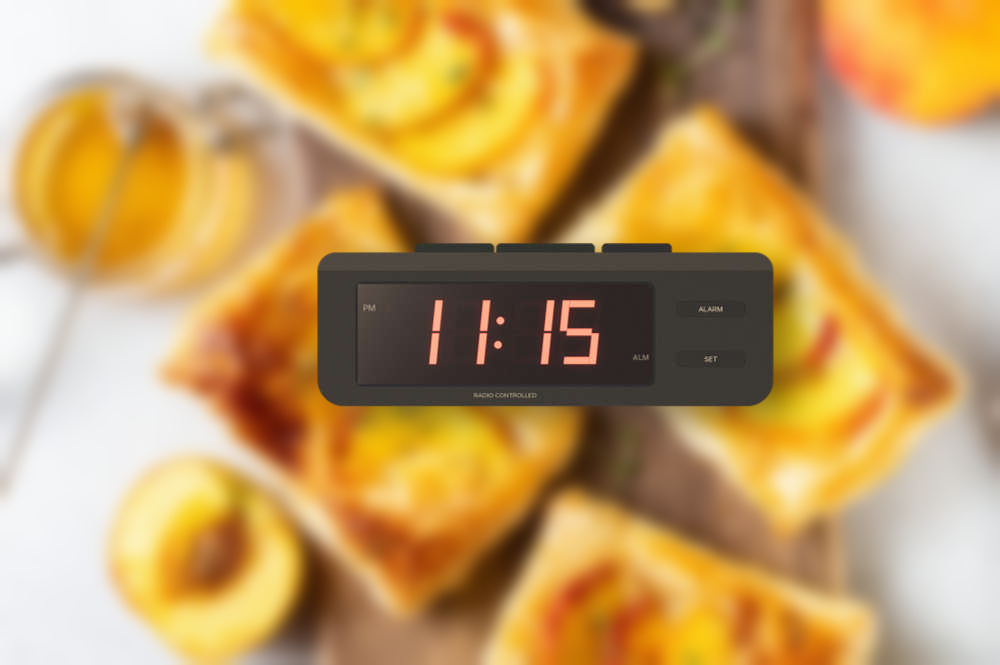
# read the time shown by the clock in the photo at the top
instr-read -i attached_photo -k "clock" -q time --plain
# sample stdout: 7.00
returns 11.15
